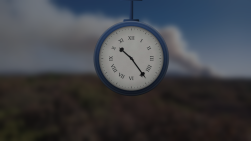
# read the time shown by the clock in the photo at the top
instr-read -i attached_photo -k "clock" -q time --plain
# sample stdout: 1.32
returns 10.24
